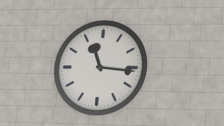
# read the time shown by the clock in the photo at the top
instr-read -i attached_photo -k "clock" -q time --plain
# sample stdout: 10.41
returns 11.16
